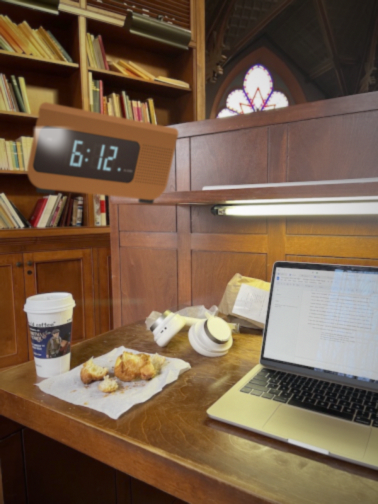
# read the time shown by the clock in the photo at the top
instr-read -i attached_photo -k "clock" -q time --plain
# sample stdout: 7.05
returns 6.12
